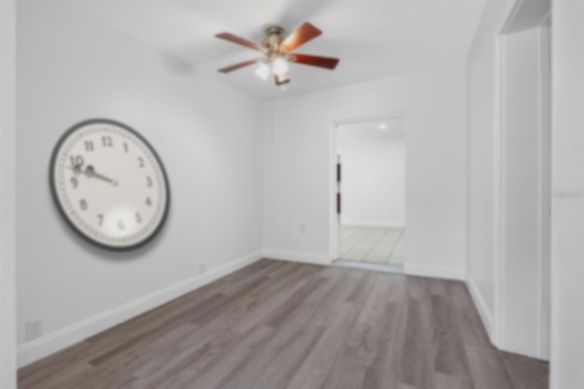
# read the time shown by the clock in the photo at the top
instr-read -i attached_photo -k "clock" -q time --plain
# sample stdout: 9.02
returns 9.48
